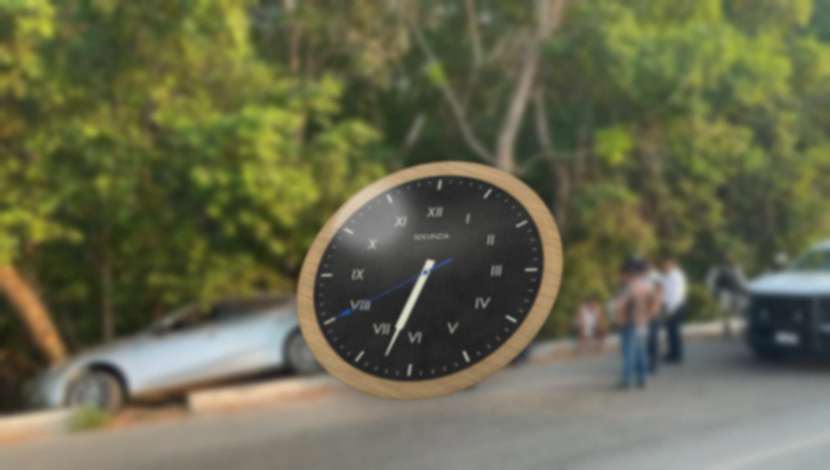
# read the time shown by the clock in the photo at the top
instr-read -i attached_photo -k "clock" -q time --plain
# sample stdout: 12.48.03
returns 6.32.40
